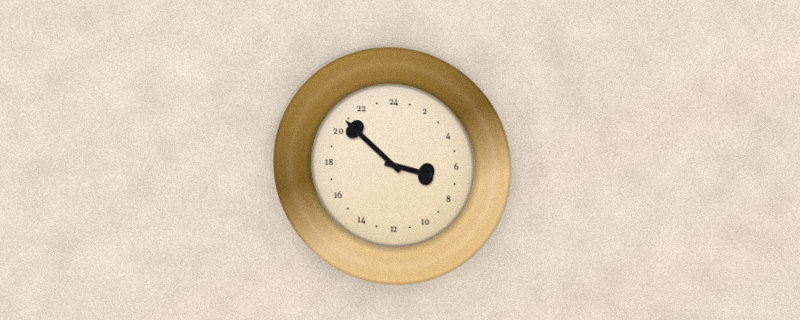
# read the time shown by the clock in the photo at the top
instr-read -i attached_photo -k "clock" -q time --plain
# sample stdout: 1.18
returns 6.52
